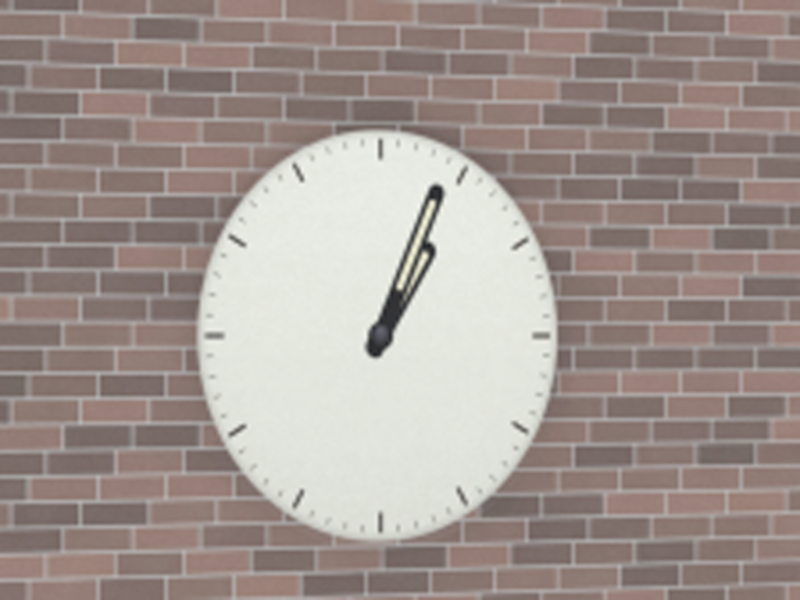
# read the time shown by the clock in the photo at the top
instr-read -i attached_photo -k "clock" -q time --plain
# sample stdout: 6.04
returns 1.04
